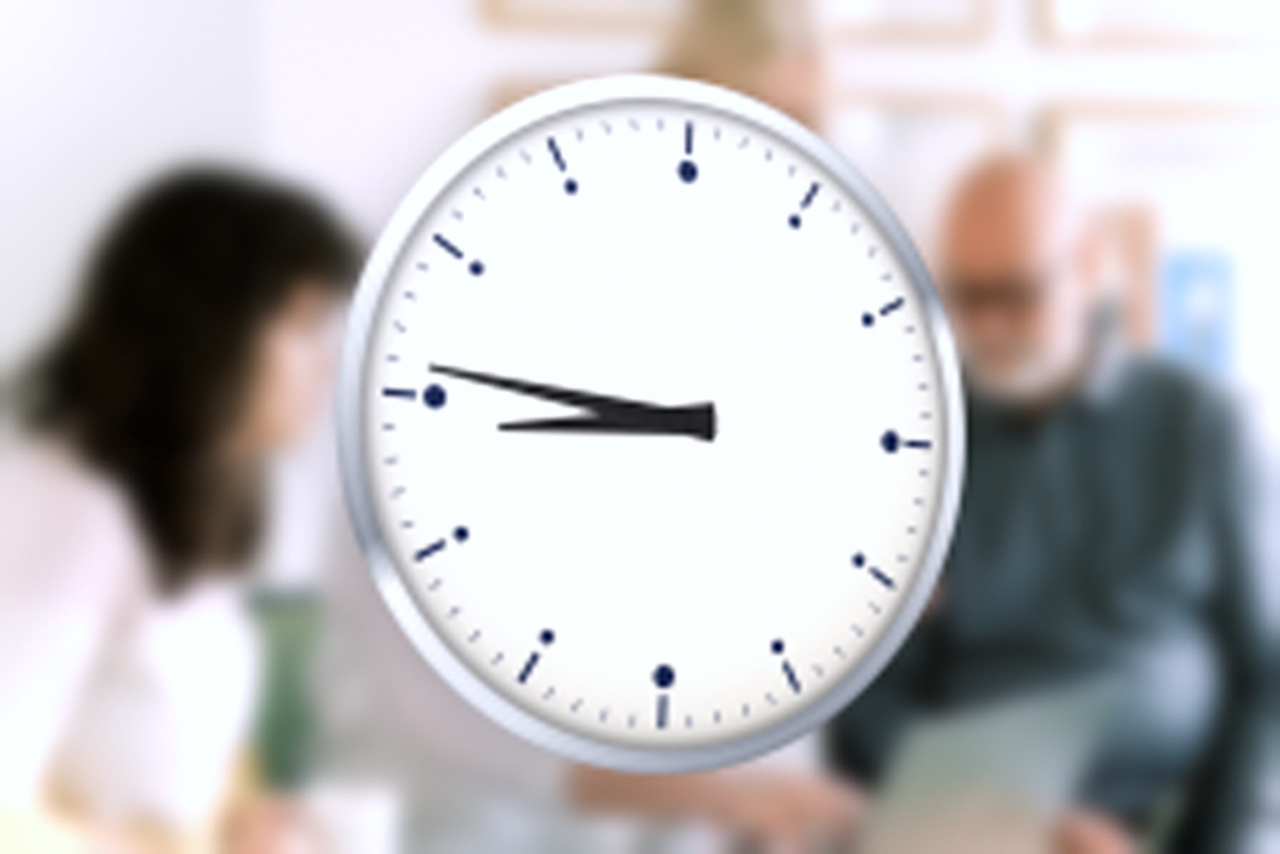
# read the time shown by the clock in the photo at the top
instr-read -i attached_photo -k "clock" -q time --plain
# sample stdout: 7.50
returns 8.46
